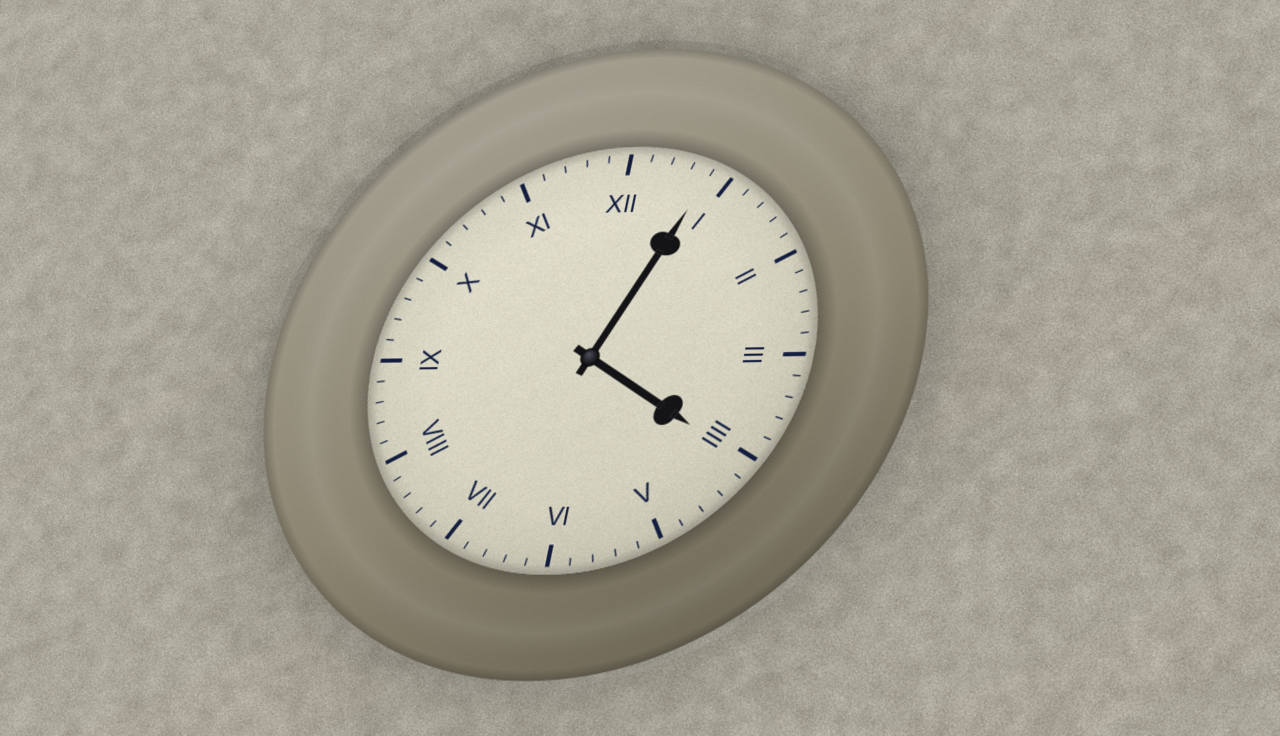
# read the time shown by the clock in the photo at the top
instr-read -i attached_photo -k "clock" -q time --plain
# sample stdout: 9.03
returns 4.04
